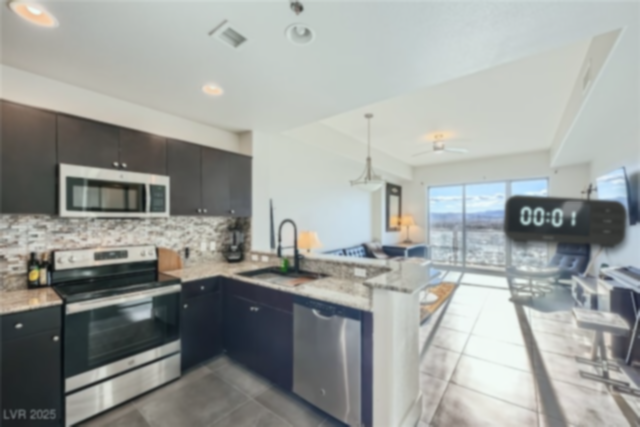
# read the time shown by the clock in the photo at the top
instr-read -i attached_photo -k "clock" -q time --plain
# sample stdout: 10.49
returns 0.01
